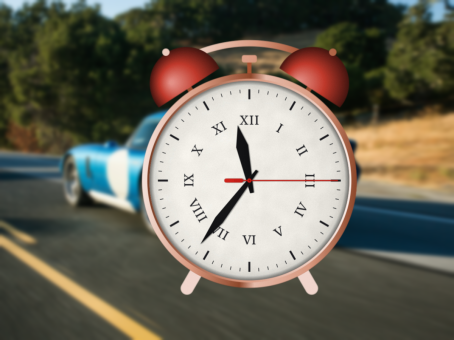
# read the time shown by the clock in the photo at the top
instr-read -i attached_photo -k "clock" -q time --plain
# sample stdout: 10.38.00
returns 11.36.15
